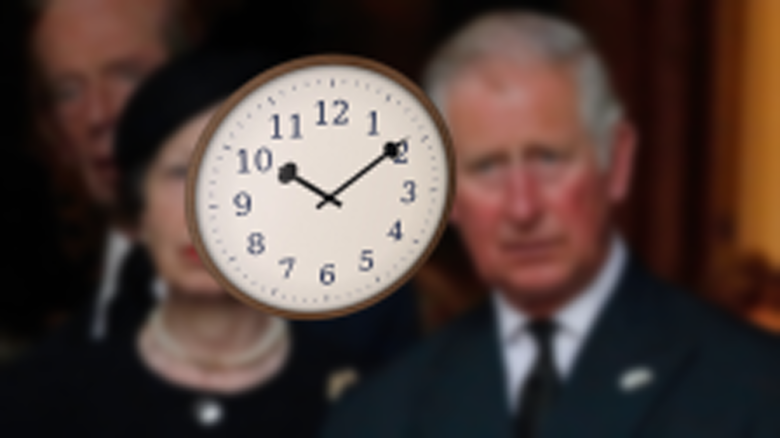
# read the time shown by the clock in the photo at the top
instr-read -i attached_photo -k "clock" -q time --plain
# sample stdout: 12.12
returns 10.09
